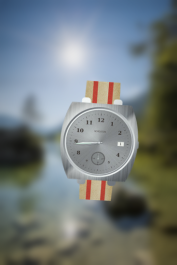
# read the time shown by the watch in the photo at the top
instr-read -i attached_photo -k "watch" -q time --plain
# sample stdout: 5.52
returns 8.44
